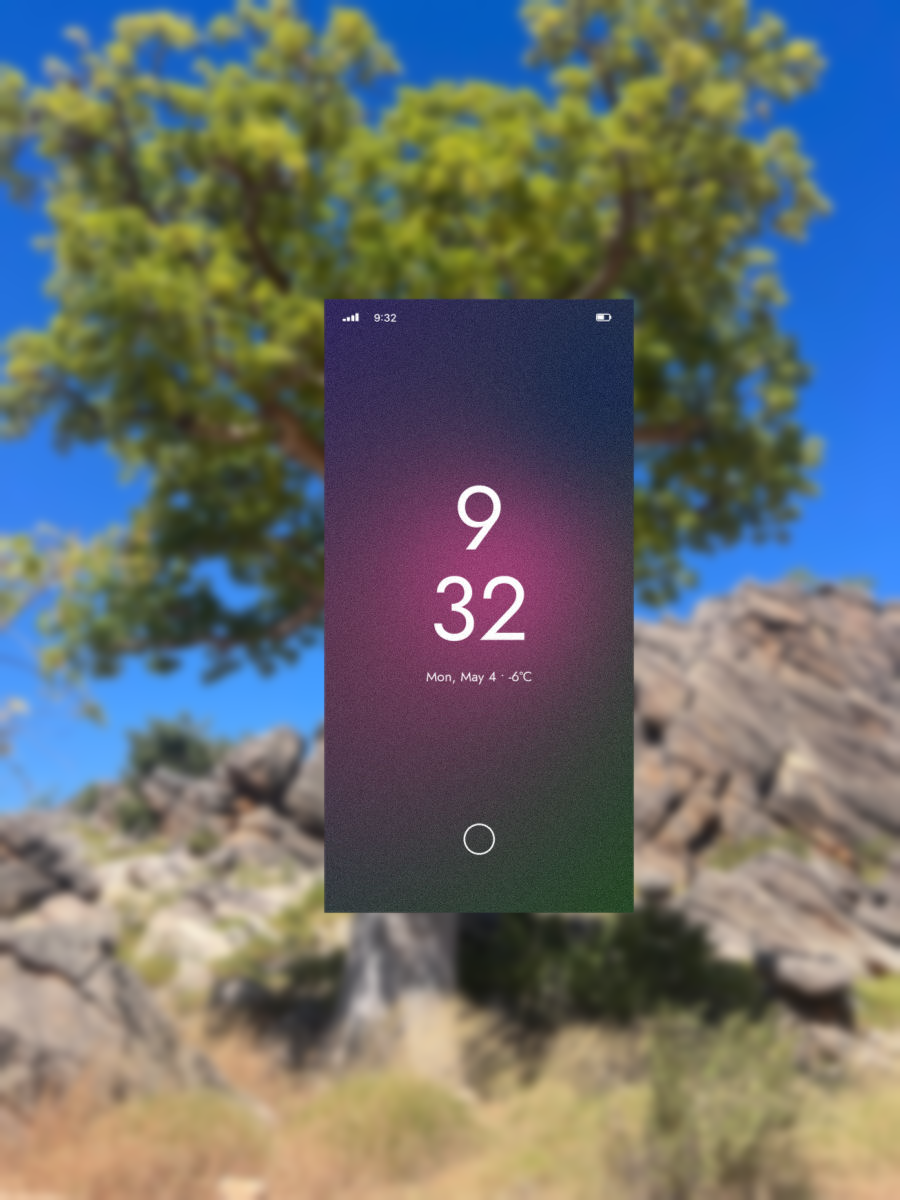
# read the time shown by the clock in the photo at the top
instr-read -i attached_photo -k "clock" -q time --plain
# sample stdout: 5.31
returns 9.32
